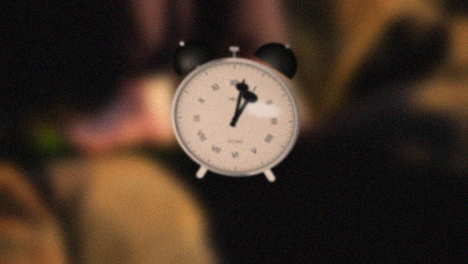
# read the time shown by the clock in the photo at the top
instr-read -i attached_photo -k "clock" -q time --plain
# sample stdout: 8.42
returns 1.02
